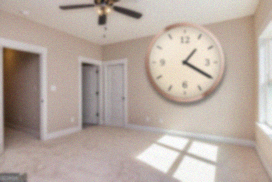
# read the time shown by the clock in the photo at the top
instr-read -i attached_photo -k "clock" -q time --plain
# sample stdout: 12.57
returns 1.20
